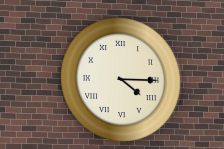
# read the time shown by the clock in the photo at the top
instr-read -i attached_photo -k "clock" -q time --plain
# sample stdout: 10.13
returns 4.15
